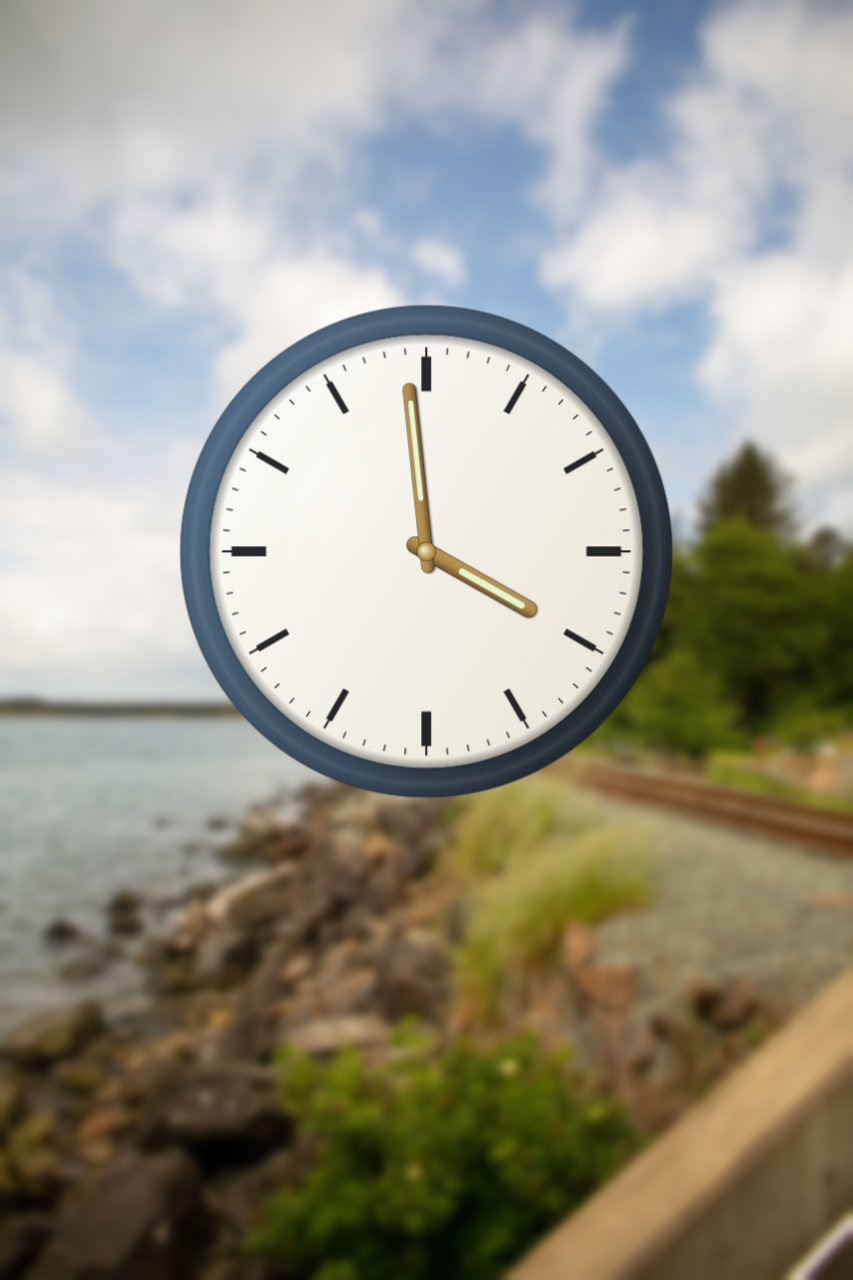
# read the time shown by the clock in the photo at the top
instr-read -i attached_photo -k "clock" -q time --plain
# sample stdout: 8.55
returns 3.59
